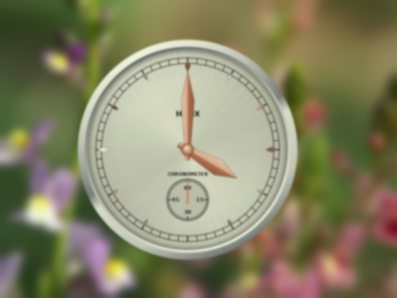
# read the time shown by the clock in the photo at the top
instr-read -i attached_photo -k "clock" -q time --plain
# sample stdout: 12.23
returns 4.00
